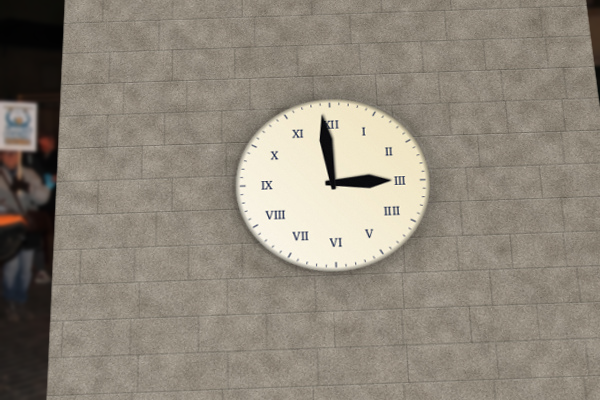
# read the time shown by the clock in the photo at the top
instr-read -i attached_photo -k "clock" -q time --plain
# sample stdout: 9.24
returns 2.59
